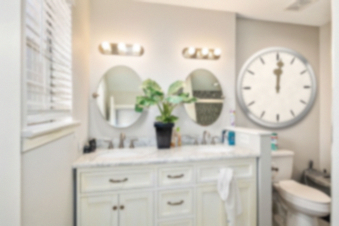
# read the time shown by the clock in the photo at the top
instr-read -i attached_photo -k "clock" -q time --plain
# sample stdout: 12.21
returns 12.01
